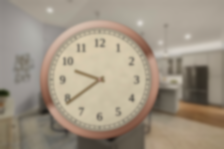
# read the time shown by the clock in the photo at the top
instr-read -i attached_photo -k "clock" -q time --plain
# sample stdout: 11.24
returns 9.39
